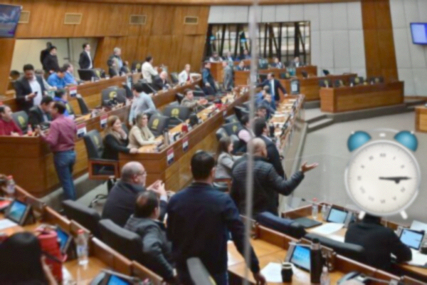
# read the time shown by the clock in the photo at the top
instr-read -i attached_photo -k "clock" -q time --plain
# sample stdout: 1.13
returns 3.15
